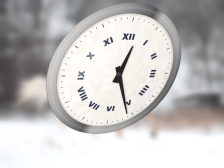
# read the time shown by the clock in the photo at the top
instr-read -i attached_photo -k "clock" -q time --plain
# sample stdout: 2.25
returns 12.26
